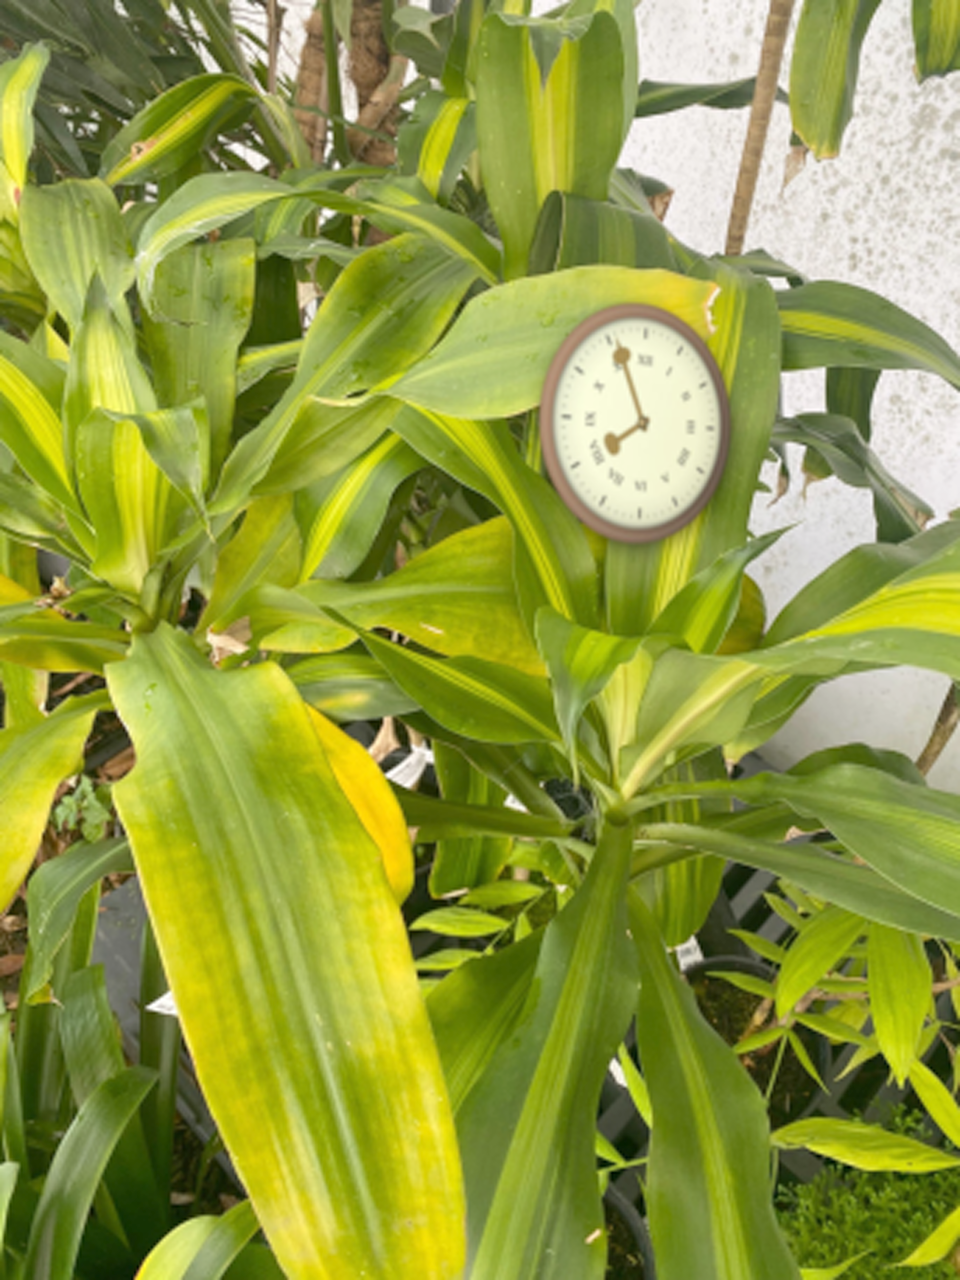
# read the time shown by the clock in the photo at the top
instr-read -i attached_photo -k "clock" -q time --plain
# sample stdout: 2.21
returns 7.56
